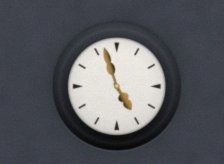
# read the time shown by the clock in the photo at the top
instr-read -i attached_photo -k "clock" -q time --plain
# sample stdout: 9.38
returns 4.57
